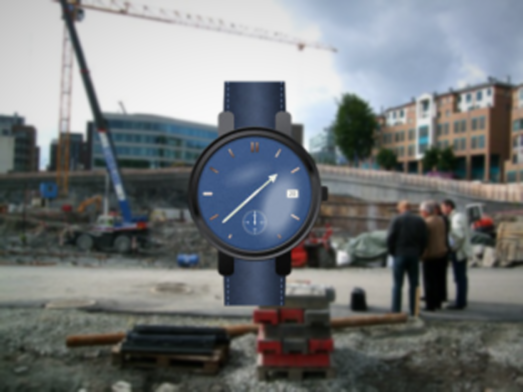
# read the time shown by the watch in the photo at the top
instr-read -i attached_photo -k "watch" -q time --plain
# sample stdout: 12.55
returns 1.38
